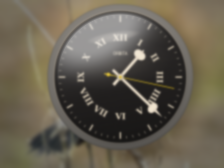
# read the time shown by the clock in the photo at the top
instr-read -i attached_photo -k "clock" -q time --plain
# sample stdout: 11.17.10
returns 1.22.17
